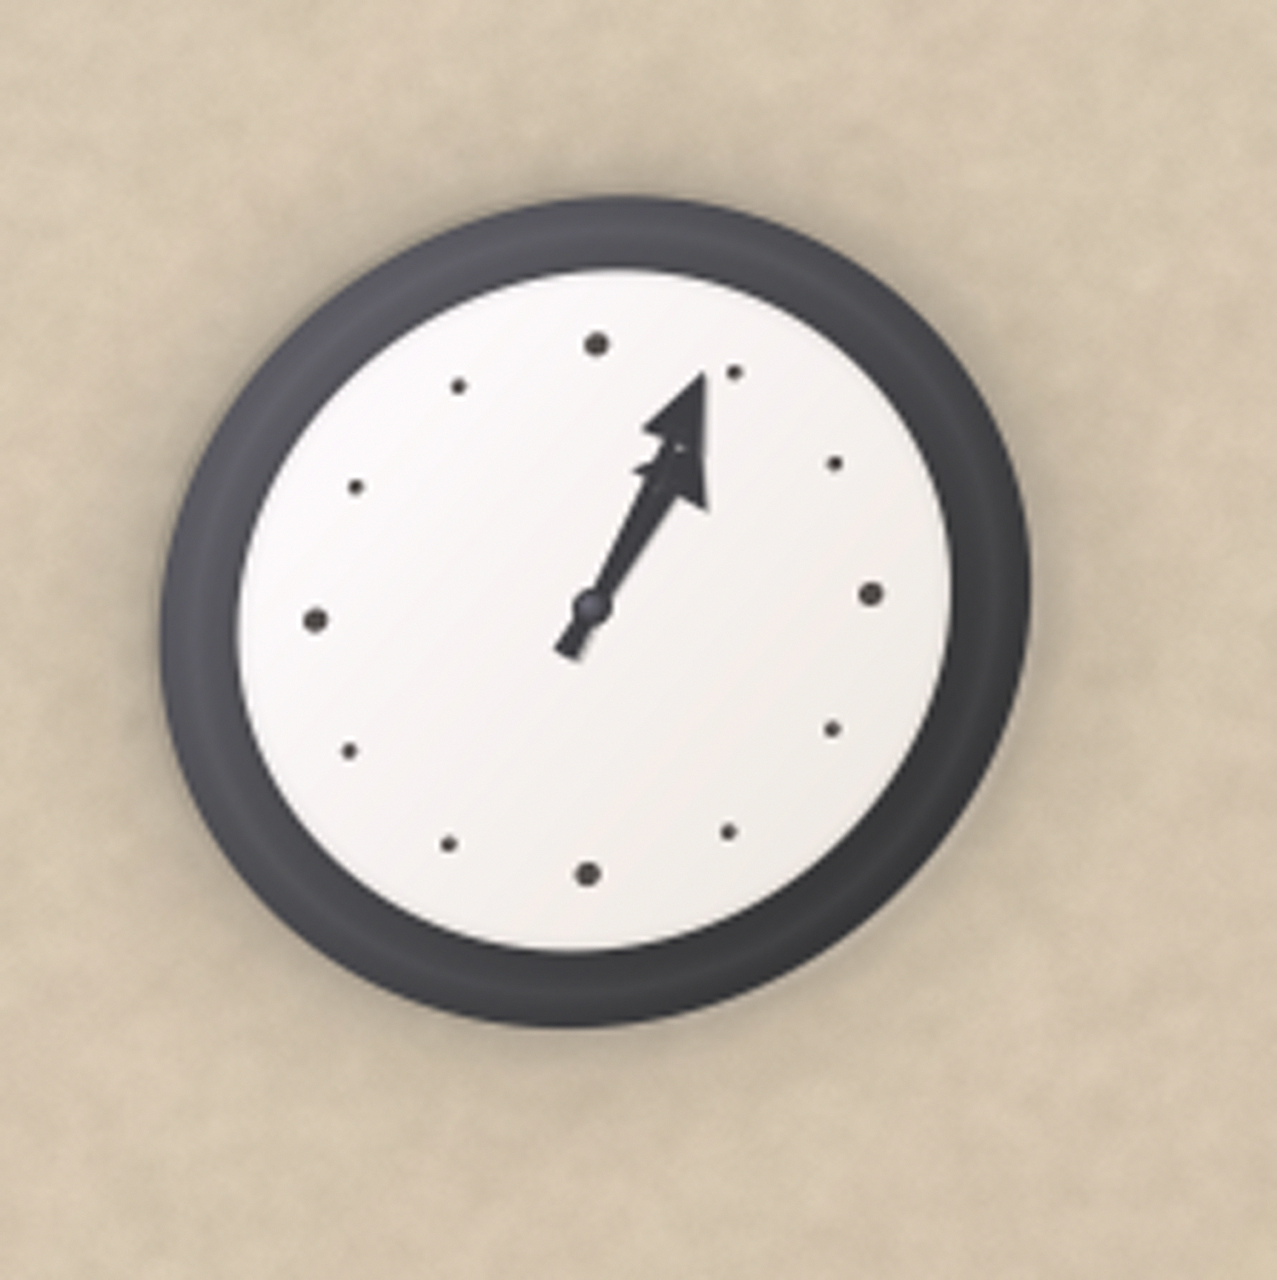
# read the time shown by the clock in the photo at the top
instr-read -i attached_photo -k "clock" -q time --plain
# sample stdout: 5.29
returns 1.04
